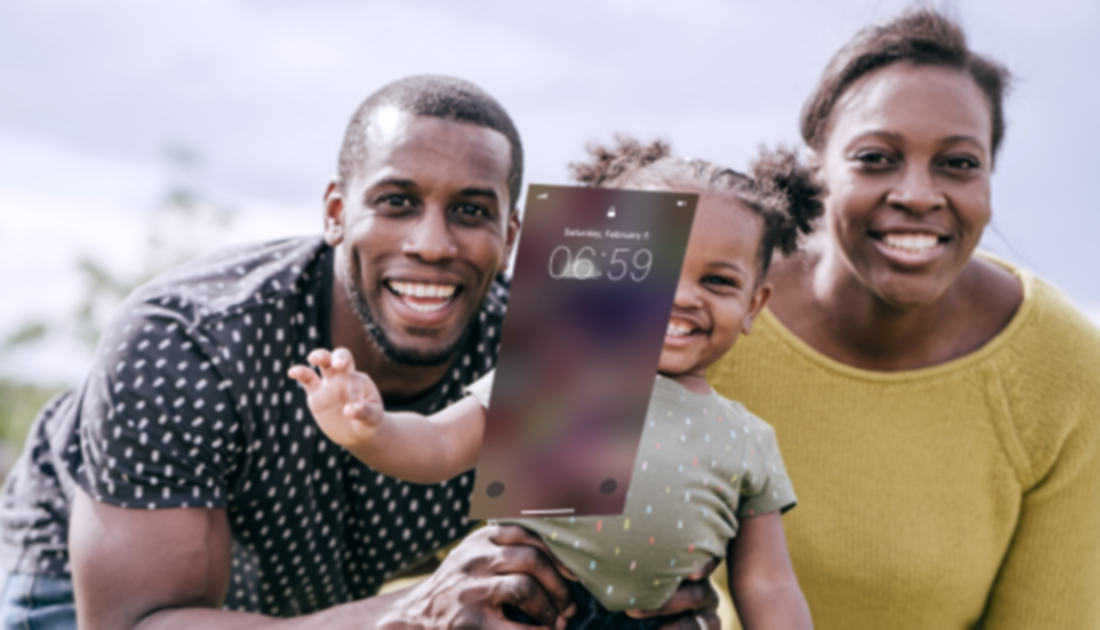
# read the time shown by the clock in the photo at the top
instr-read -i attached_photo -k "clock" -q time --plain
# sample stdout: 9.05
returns 6.59
